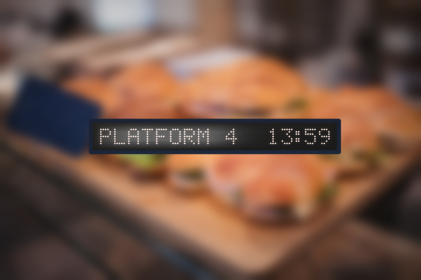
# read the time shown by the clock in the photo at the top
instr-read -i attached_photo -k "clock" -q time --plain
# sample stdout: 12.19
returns 13.59
